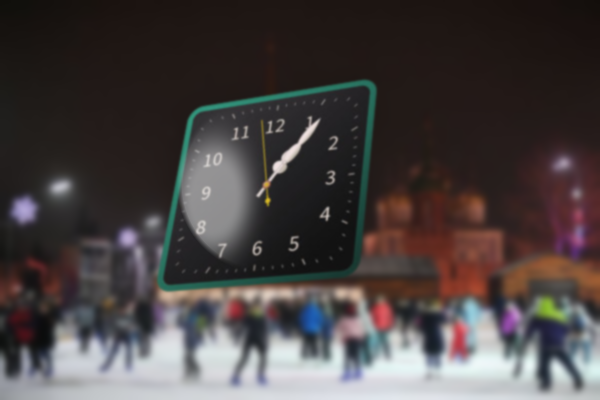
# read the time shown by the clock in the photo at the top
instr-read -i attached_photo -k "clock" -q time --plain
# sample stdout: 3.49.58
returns 1.05.58
